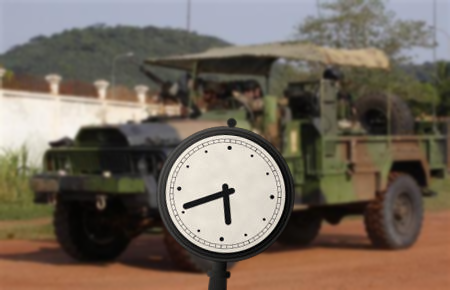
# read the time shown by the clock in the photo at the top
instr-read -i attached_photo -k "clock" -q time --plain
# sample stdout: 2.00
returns 5.41
